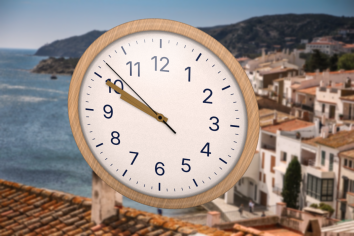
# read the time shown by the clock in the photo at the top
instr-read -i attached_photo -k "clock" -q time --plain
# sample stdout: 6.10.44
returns 9.49.52
